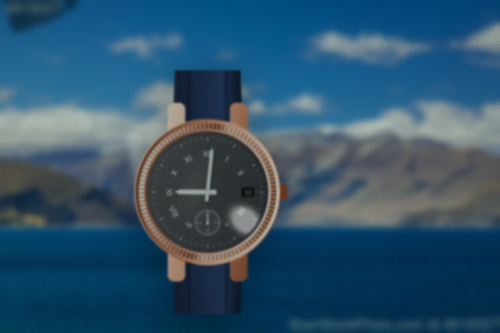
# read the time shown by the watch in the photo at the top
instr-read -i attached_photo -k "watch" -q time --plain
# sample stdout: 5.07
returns 9.01
